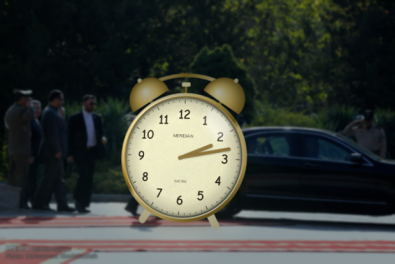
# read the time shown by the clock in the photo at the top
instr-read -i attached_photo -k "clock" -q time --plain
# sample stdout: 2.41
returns 2.13
